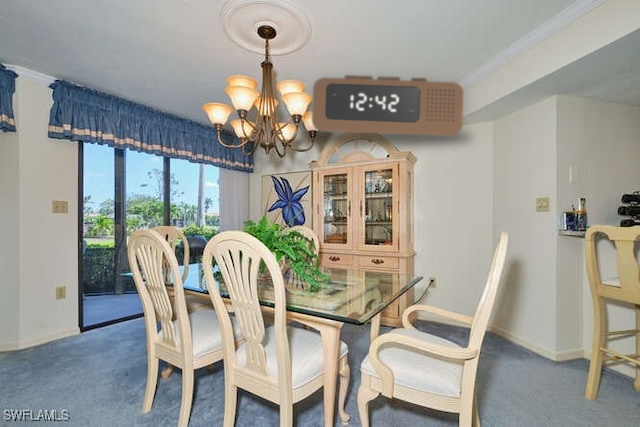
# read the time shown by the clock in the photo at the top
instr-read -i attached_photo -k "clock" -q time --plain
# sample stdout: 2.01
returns 12.42
